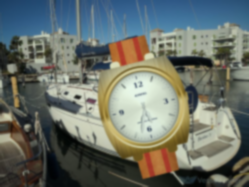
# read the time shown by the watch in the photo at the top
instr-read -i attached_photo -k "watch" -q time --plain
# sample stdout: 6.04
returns 5.33
